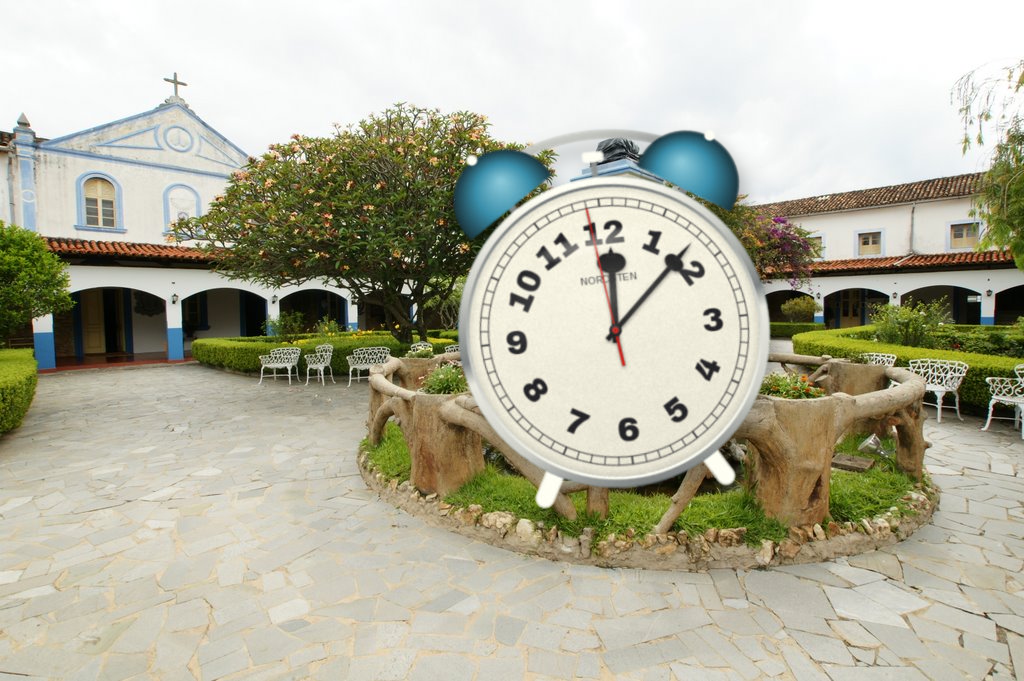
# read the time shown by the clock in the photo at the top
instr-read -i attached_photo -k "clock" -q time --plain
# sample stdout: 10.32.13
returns 12.07.59
